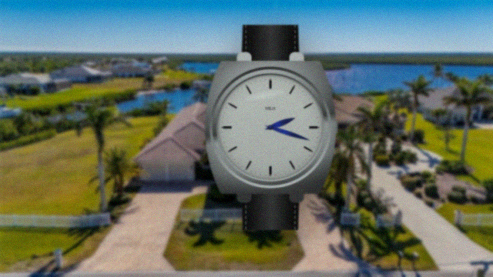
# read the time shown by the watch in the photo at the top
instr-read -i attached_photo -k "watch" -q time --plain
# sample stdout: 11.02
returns 2.18
